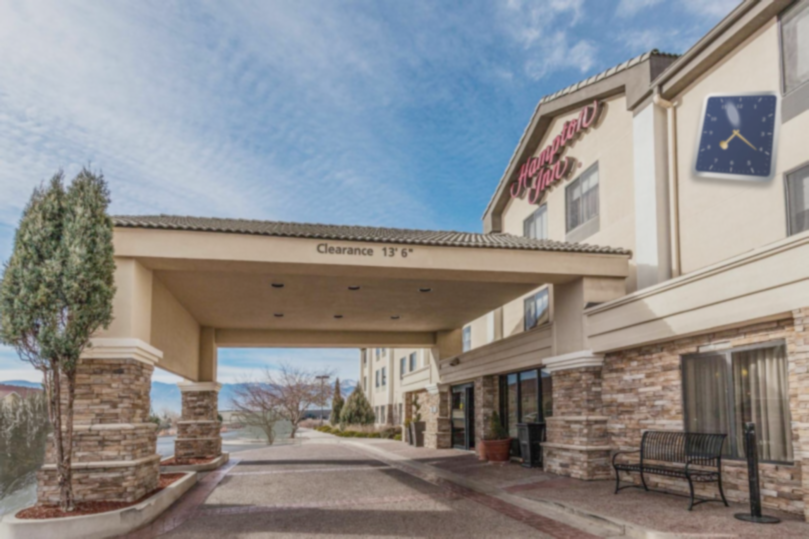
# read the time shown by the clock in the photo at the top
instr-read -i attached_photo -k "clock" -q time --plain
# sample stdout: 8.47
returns 7.21
